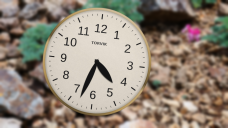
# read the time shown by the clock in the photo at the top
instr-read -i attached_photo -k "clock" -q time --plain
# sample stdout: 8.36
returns 4.33
